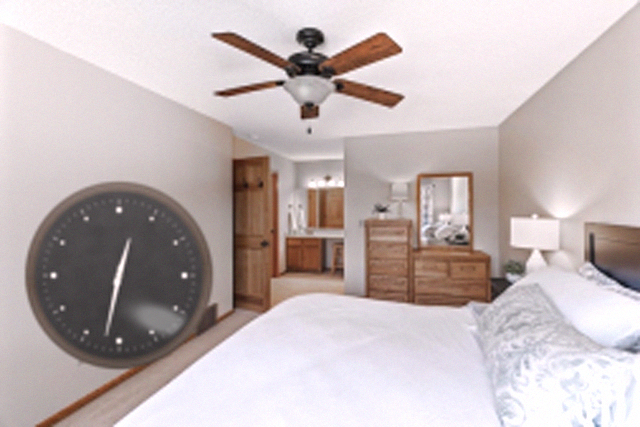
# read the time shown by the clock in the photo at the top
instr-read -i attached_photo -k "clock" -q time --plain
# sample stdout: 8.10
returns 12.32
